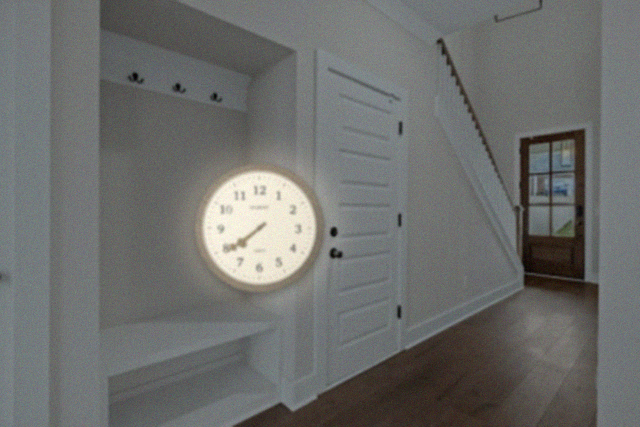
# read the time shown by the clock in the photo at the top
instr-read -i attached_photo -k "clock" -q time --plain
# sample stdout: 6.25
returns 7.39
